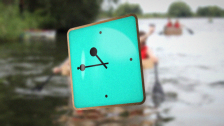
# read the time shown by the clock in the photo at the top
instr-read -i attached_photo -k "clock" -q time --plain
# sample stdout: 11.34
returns 10.45
